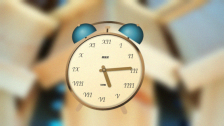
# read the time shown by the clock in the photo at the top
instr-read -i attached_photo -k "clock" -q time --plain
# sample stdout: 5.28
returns 5.14
